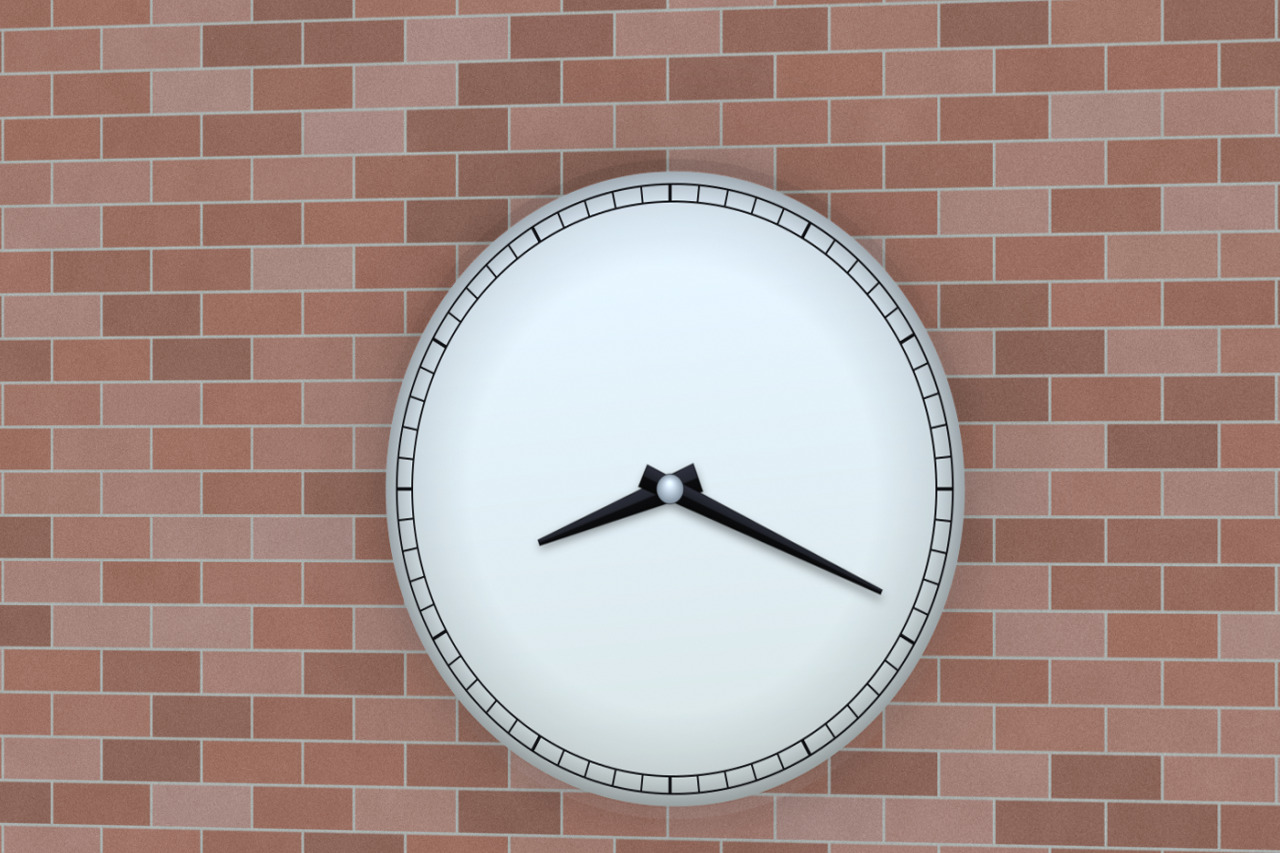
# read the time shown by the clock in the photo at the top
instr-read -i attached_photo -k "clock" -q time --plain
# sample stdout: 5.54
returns 8.19
